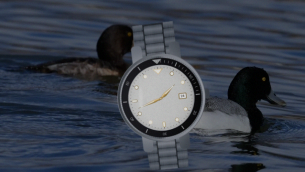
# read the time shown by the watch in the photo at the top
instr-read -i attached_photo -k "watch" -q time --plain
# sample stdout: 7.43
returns 1.42
